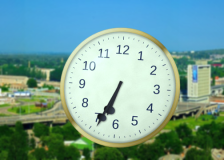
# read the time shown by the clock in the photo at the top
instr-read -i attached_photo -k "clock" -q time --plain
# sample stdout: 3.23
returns 6.34
